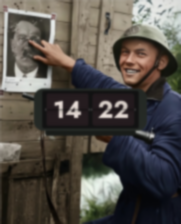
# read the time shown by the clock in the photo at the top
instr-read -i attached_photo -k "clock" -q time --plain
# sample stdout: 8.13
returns 14.22
